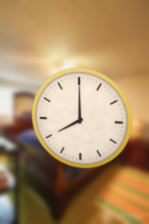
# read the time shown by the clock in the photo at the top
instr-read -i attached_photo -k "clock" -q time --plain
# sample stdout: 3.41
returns 8.00
